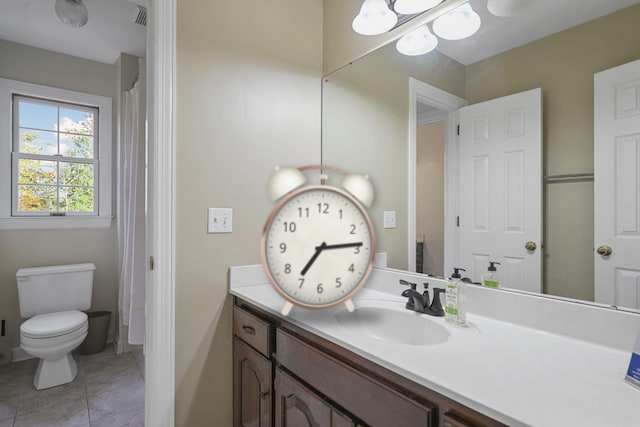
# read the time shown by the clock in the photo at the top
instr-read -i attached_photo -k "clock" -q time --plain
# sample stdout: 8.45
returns 7.14
